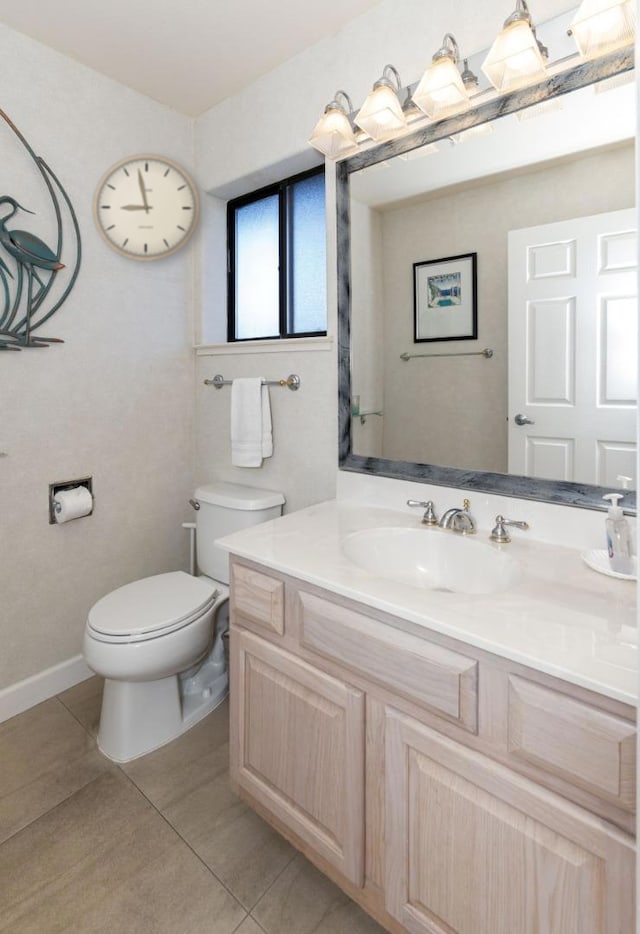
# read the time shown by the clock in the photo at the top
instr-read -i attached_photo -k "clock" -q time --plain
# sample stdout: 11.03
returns 8.58
